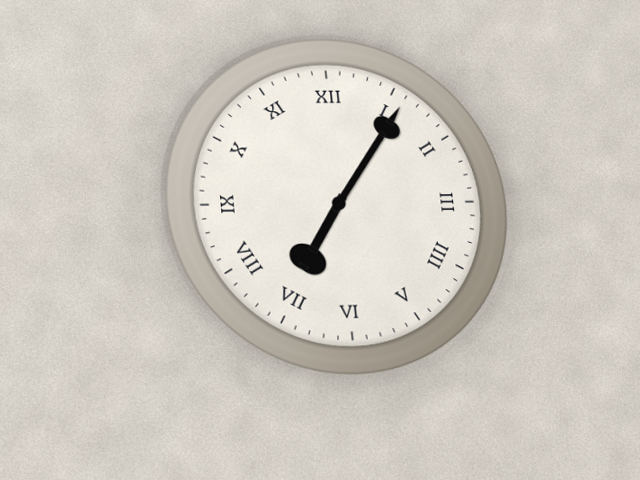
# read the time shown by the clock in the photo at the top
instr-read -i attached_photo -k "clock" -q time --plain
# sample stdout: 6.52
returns 7.06
